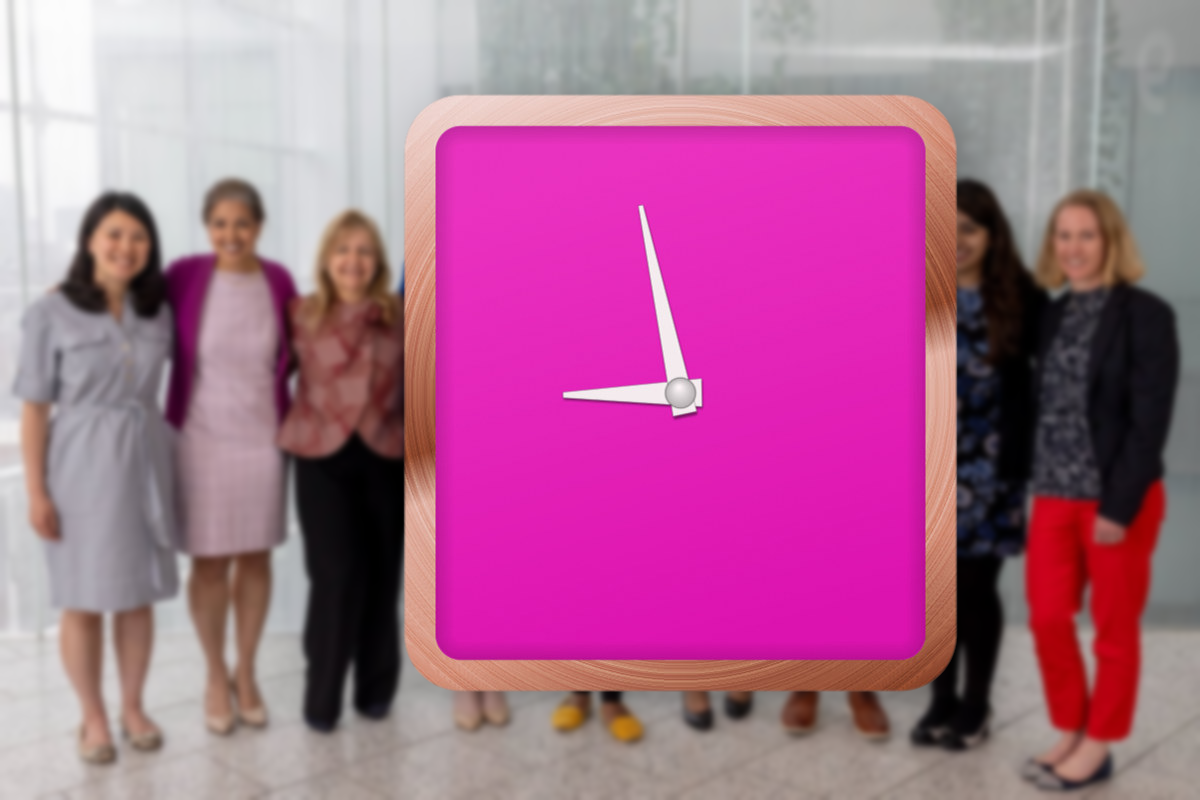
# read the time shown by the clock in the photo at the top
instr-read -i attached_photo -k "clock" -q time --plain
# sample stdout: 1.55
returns 8.58
